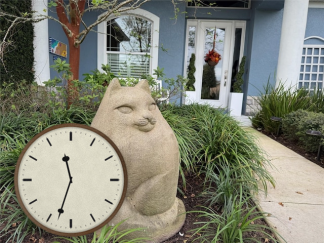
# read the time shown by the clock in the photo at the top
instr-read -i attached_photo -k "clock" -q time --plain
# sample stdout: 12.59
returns 11.33
